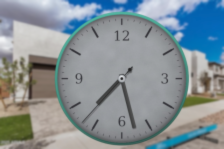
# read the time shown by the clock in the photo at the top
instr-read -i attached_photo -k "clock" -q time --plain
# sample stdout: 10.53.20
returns 7.27.37
